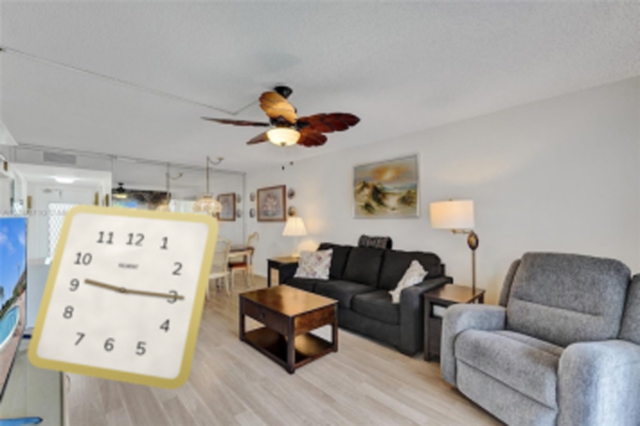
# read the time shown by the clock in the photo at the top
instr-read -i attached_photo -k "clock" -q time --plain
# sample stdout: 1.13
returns 9.15
